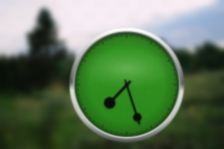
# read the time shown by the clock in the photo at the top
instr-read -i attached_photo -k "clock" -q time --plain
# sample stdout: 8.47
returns 7.27
